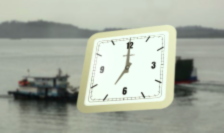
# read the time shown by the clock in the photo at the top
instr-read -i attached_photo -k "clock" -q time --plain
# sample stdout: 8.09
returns 7.00
